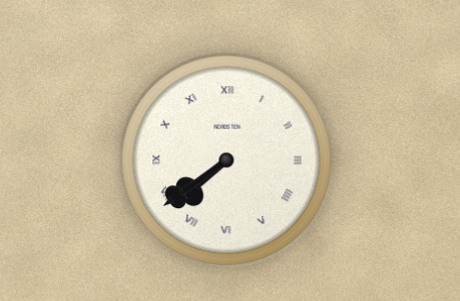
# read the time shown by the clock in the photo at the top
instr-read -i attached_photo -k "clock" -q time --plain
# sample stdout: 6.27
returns 7.39
